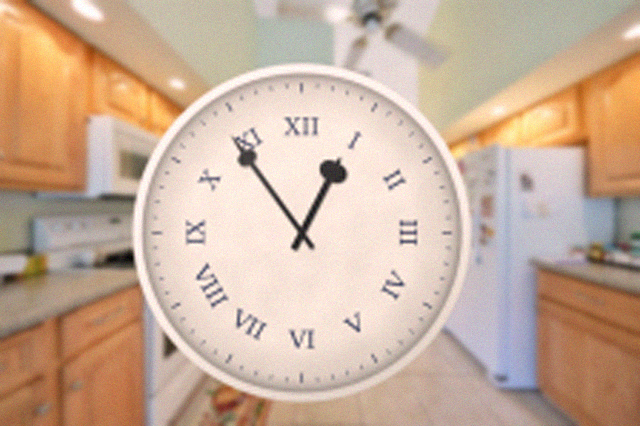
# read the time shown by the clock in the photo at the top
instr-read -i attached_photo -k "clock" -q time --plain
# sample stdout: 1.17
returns 12.54
